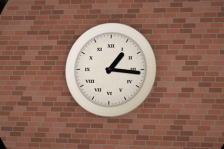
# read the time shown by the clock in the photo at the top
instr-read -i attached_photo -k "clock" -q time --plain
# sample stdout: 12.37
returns 1.16
